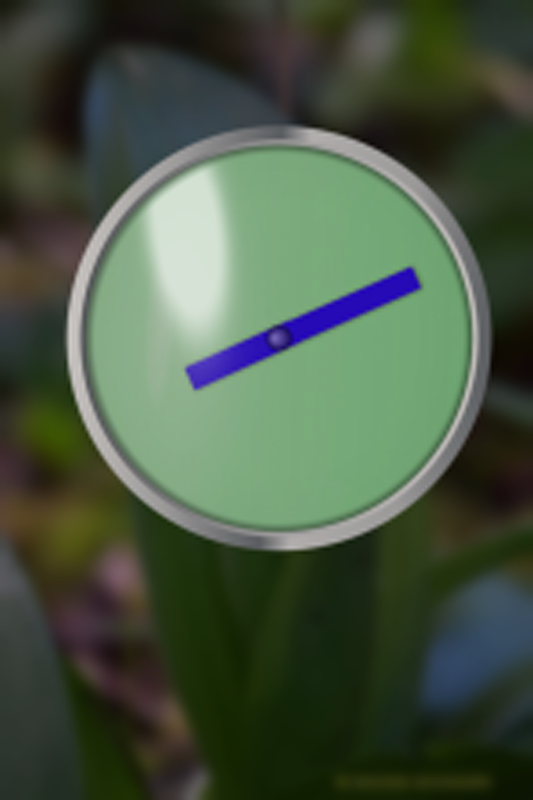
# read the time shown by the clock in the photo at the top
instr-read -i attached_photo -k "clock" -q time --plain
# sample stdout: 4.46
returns 8.11
